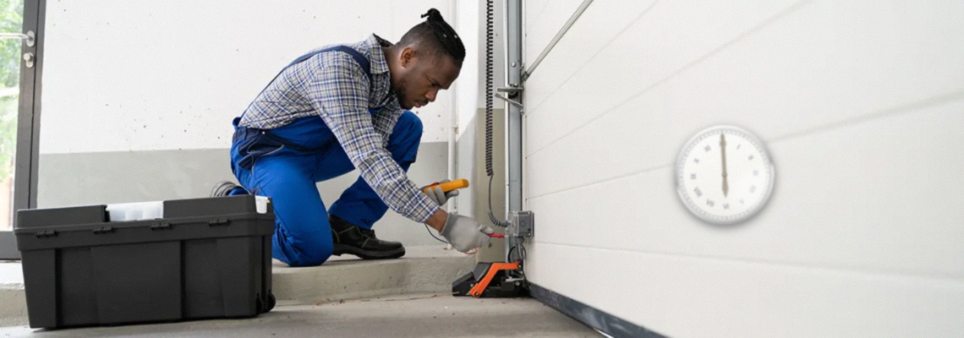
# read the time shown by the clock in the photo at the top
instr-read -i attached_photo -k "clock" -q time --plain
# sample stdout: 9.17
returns 6.00
